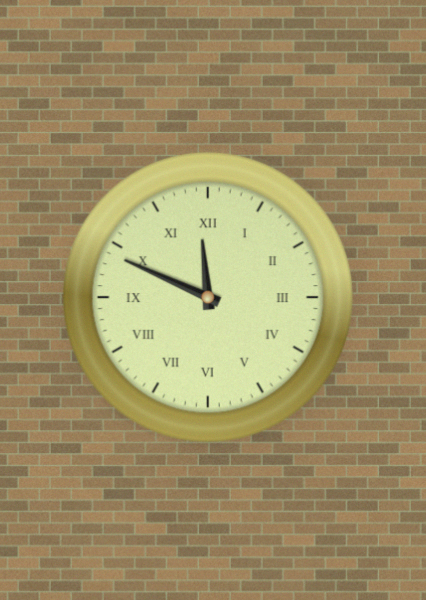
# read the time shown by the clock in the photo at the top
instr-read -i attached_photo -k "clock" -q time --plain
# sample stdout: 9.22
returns 11.49
